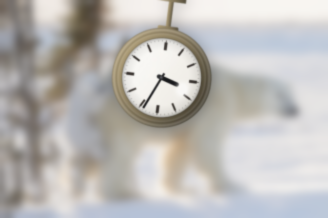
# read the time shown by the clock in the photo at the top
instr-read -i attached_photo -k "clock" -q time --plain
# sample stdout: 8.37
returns 3.34
